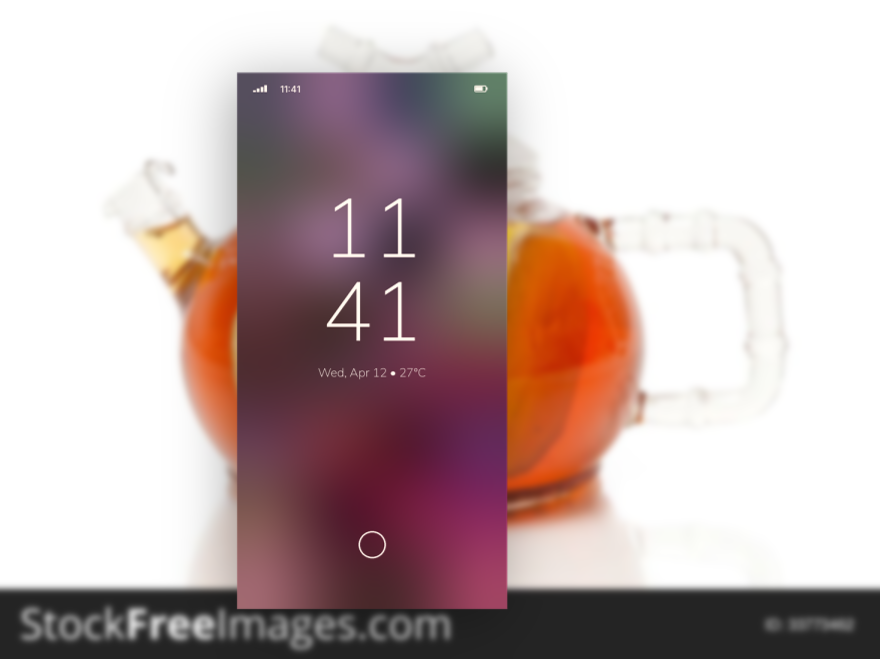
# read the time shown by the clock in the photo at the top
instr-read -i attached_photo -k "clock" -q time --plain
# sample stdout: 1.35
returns 11.41
